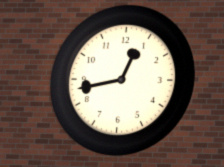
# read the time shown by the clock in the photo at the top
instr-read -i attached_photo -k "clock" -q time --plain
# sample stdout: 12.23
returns 12.43
